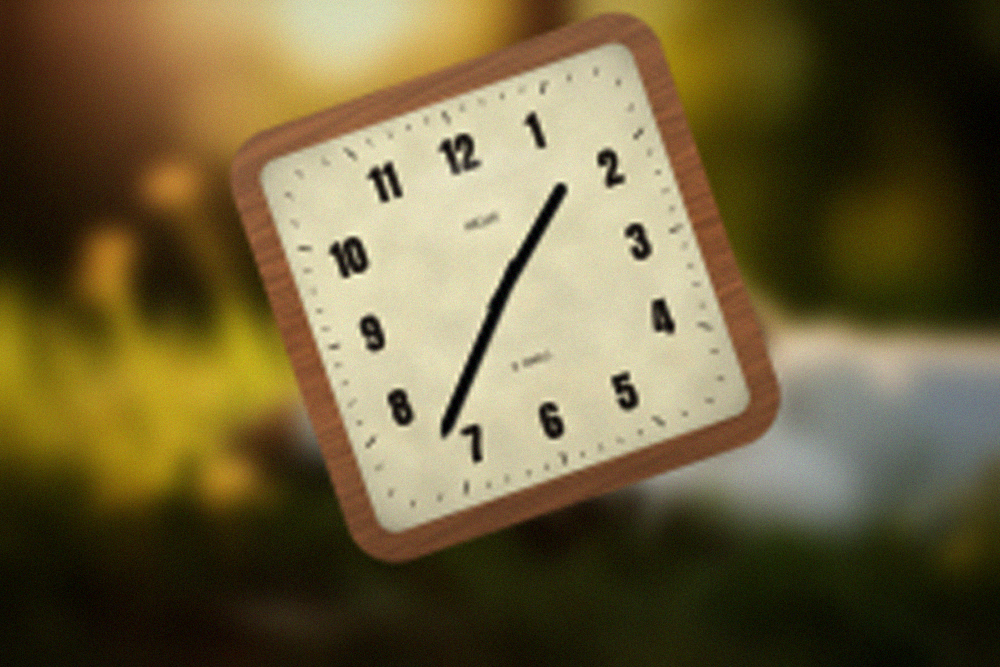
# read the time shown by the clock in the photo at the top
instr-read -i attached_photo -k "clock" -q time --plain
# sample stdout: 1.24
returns 1.37
